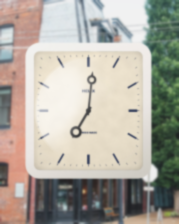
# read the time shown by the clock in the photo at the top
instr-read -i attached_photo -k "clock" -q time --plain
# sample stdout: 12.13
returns 7.01
